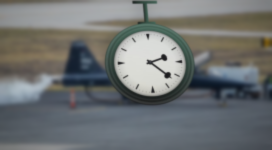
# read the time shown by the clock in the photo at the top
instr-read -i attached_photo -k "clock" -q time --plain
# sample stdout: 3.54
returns 2.22
